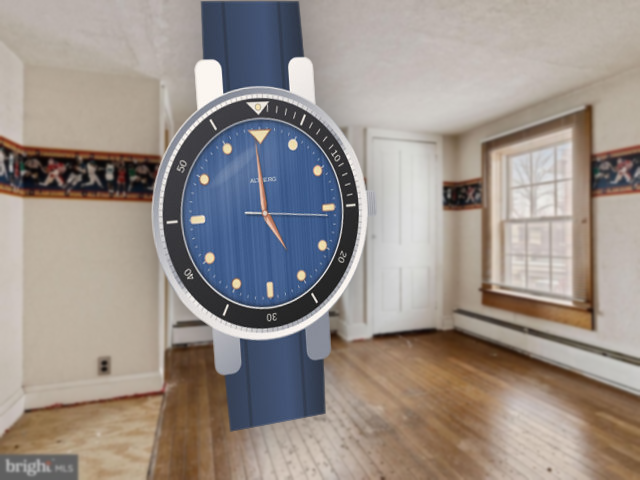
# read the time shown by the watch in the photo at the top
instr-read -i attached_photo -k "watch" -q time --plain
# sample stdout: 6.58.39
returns 4.59.16
